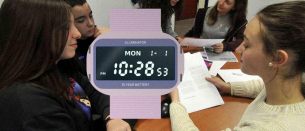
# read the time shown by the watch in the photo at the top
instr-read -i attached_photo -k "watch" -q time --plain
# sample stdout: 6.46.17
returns 10.28.53
